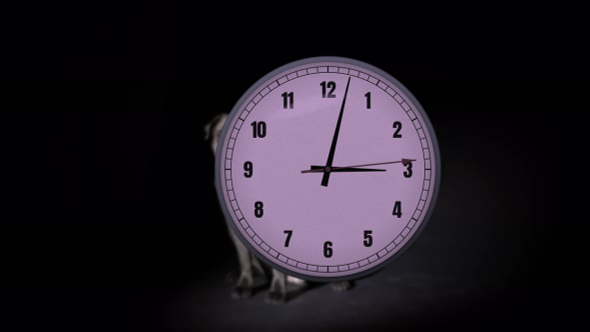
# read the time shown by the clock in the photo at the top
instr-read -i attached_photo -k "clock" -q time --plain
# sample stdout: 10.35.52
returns 3.02.14
